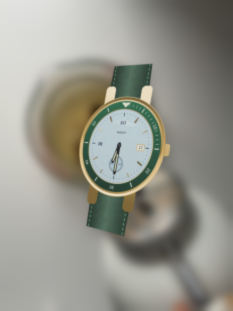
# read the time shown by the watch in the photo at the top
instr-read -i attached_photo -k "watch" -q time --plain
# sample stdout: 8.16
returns 6.30
